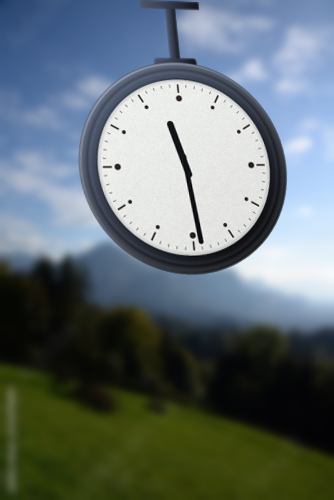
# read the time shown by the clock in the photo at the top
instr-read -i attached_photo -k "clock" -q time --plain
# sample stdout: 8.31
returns 11.29
